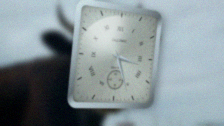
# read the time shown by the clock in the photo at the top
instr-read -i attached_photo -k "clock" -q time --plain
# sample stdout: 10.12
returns 3.26
